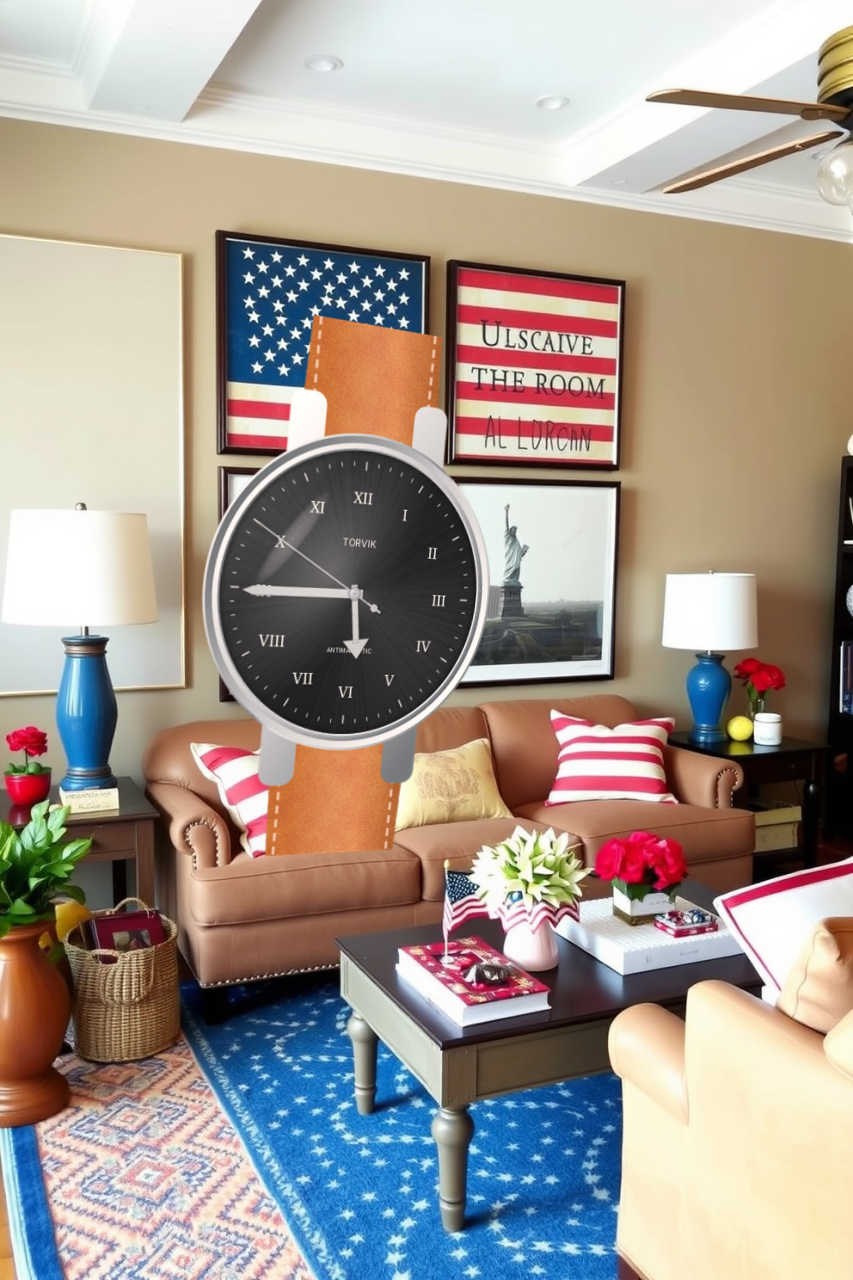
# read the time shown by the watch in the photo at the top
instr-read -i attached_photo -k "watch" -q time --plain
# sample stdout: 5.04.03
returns 5.44.50
